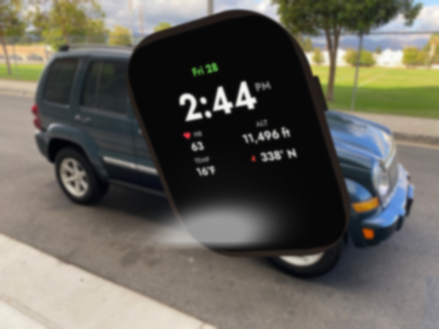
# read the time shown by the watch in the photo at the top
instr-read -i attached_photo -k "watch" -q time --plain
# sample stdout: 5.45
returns 2.44
